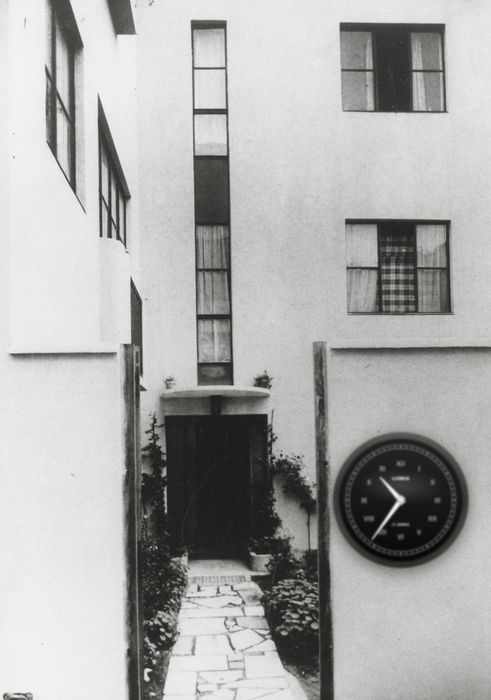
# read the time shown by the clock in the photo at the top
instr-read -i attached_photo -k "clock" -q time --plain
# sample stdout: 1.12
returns 10.36
